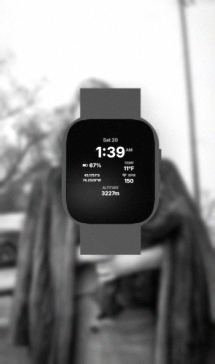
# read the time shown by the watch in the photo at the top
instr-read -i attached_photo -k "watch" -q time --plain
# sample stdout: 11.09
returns 1.39
